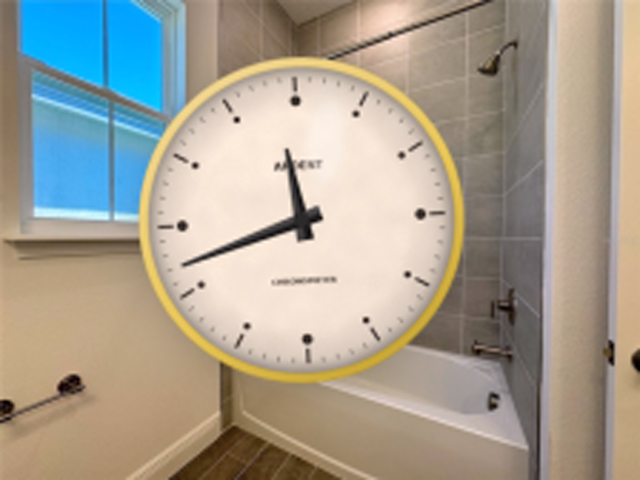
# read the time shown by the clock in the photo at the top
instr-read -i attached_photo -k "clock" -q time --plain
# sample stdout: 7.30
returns 11.42
